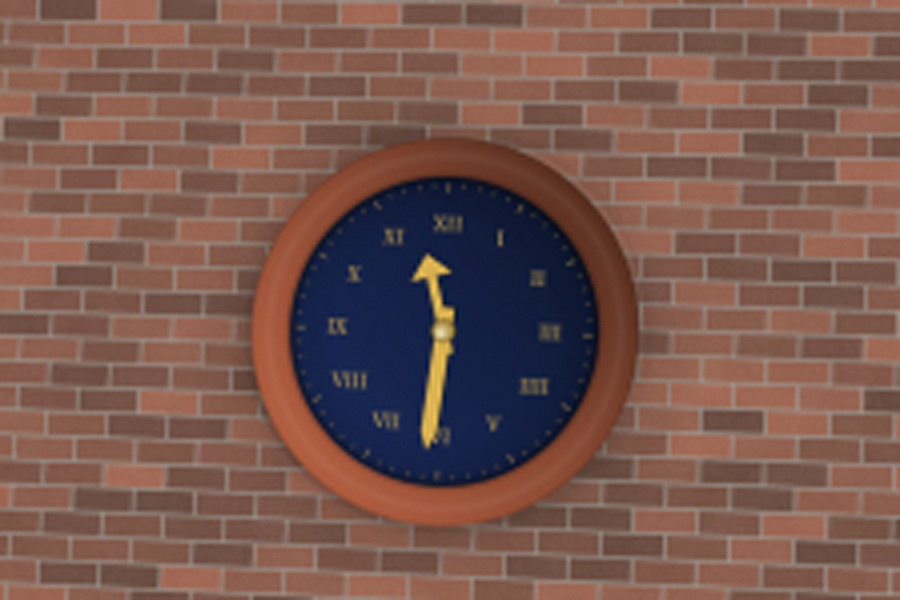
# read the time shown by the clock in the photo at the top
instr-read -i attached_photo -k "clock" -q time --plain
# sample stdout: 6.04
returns 11.31
